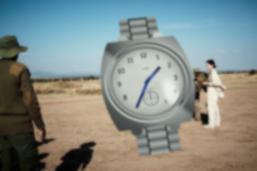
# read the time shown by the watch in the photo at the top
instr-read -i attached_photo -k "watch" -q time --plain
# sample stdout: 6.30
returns 1.35
